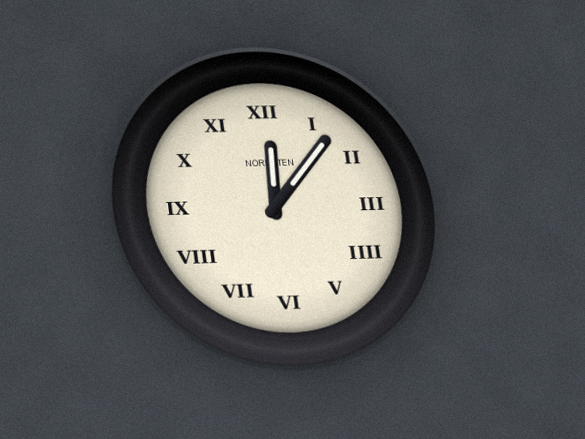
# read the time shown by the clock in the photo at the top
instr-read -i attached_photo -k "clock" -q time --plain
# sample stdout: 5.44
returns 12.07
